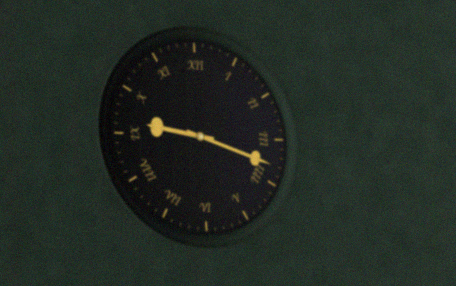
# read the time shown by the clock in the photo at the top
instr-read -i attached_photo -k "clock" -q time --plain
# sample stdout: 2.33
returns 9.18
